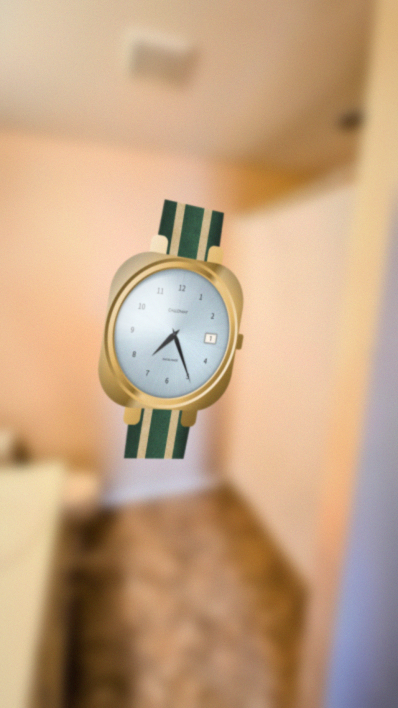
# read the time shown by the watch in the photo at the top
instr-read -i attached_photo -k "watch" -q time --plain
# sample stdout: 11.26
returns 7.25
